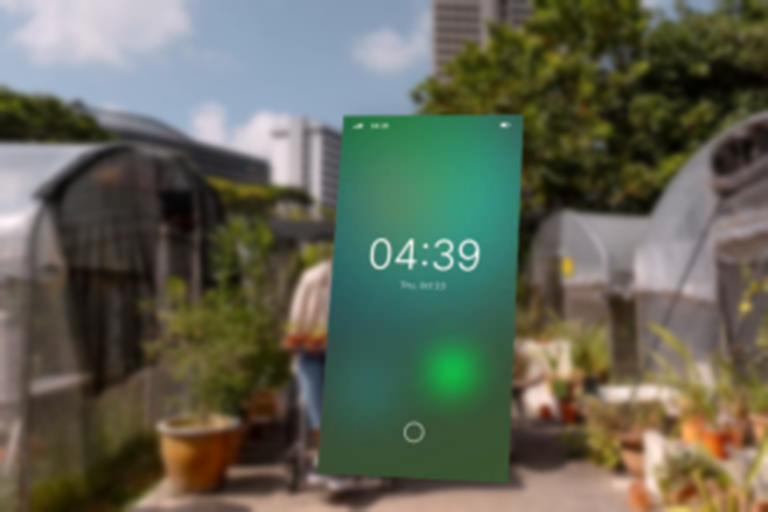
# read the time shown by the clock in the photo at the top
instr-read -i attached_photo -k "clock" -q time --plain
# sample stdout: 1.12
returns 4.39
